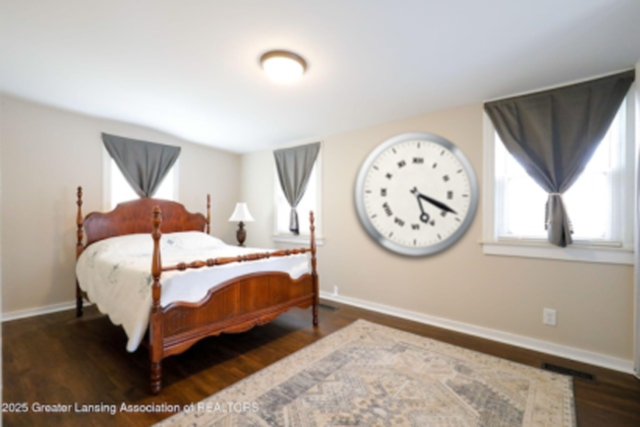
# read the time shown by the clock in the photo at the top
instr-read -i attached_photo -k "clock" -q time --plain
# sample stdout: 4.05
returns 5.19
